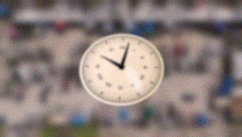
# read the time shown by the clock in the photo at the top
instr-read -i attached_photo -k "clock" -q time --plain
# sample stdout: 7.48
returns 10.02
